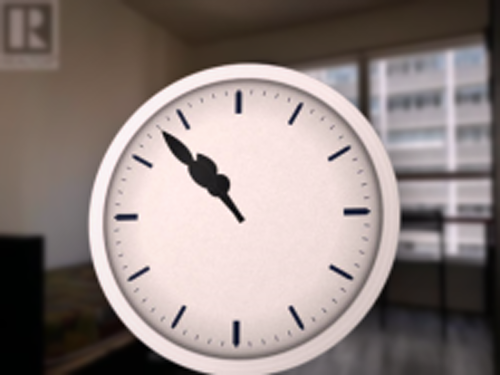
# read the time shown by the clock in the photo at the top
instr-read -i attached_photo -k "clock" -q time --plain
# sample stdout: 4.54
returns 10.53
